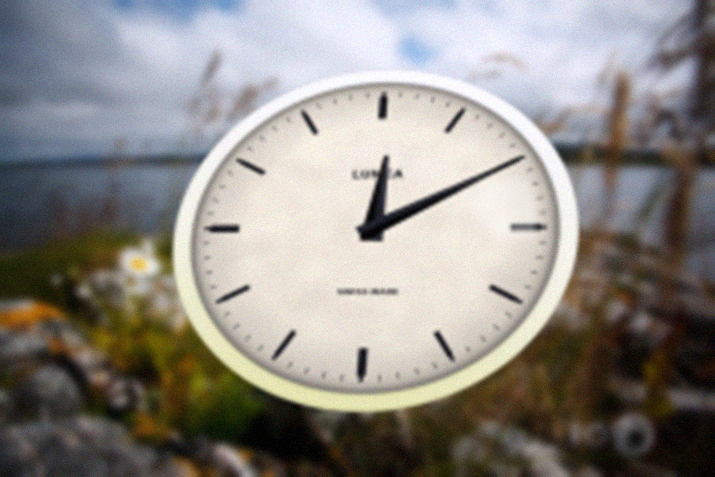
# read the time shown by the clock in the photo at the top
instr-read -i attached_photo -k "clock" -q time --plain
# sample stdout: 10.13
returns 12.10
